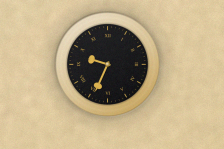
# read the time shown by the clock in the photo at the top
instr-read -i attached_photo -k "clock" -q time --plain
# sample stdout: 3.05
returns 9.34
